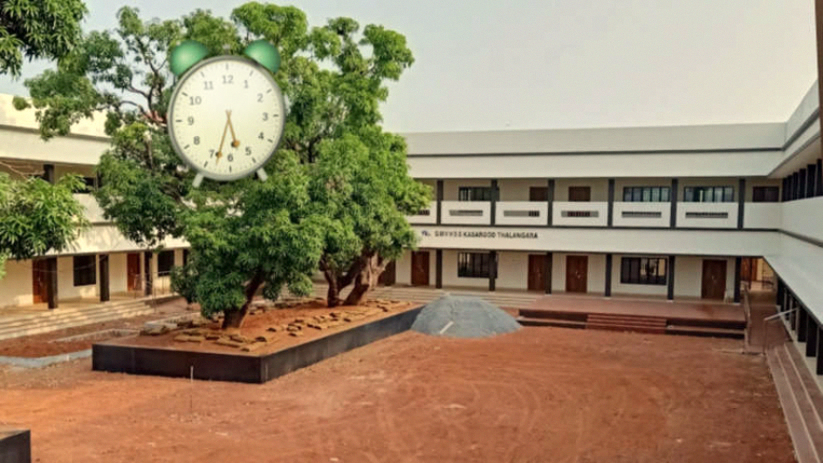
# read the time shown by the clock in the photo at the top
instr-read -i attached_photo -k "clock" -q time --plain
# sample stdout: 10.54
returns 5.33
